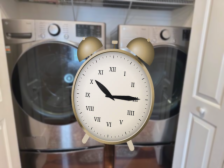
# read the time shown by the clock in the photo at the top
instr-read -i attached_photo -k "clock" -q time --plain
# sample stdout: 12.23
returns 10.15
